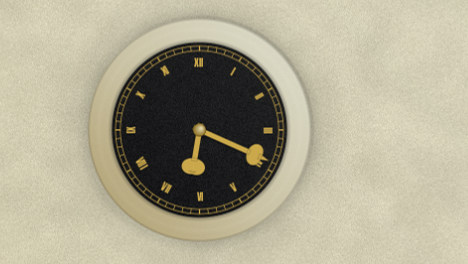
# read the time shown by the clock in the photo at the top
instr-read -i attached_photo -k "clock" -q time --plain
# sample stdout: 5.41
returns 6.19
